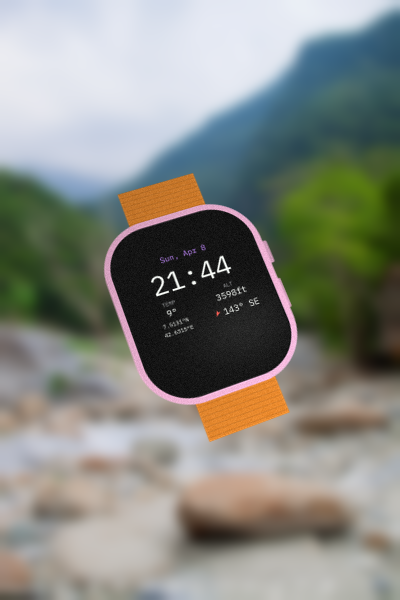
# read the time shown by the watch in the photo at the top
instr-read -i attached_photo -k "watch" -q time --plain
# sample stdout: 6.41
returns 21.44
